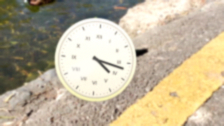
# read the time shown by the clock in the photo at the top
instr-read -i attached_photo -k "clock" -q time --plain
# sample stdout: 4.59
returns 4.17
